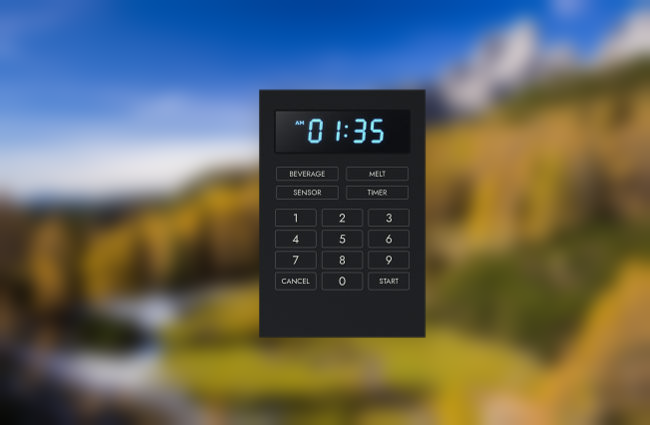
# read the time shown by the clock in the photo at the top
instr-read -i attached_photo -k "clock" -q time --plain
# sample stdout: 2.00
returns 1.35
